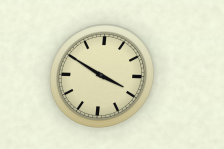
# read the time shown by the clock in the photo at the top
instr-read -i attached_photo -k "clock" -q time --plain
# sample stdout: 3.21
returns 3.50
